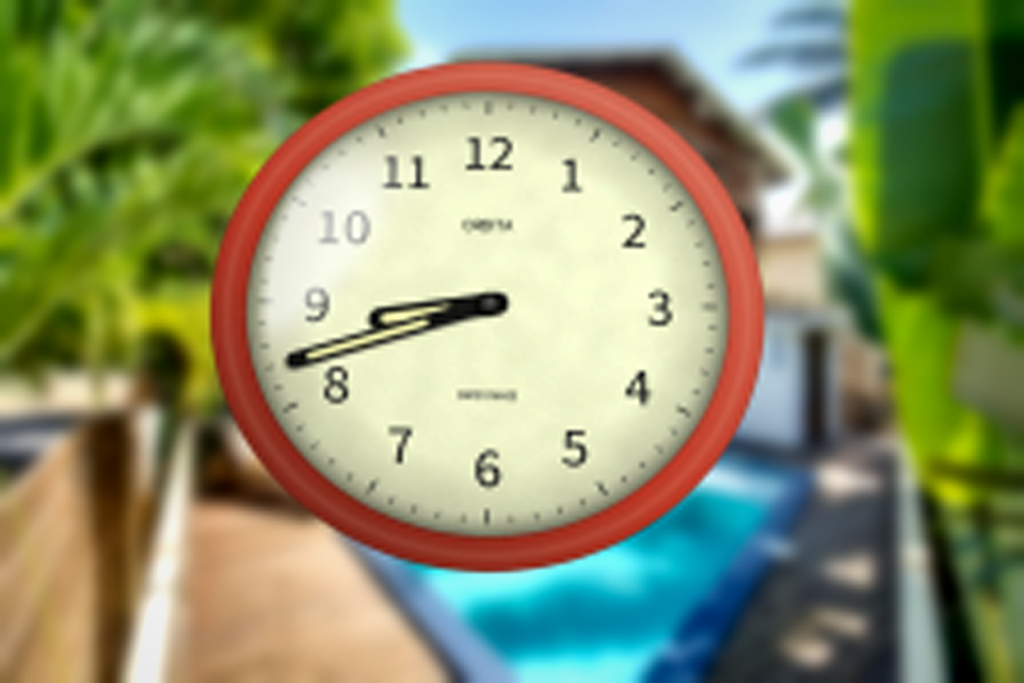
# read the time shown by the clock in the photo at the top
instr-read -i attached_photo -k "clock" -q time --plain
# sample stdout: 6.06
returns 8.42
